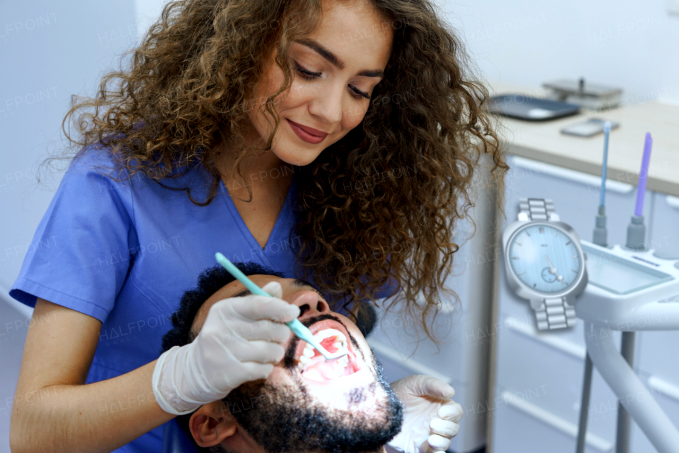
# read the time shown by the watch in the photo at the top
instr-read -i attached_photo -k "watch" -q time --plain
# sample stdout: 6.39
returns 5.26
